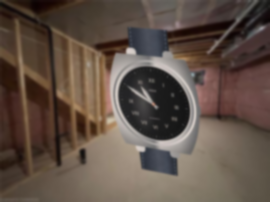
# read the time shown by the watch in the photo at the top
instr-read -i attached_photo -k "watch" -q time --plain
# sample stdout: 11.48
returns 10.50
